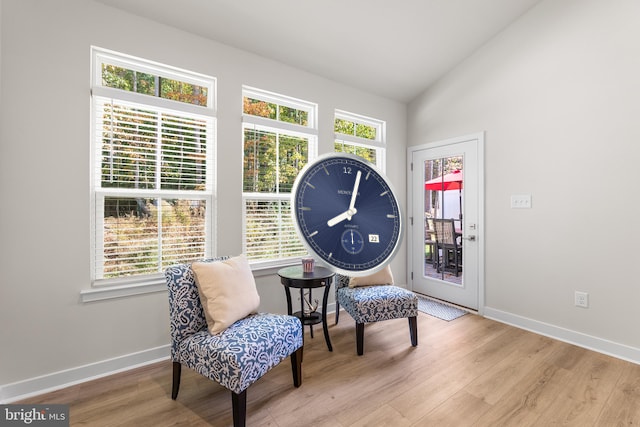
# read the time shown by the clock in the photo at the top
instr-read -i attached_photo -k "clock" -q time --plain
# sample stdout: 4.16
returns 8.03
